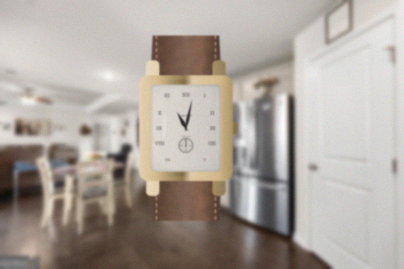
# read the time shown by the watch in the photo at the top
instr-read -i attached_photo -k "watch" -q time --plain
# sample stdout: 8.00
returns 11.02
